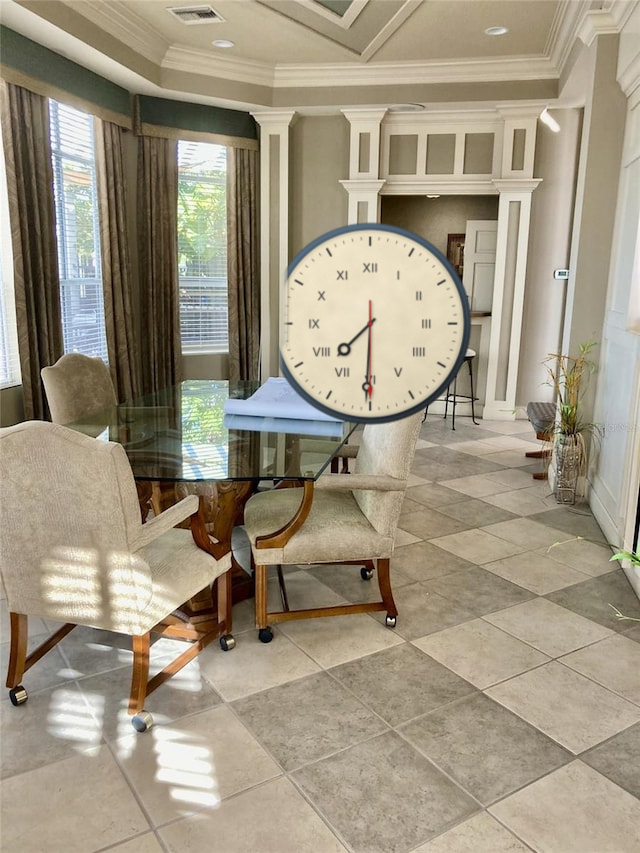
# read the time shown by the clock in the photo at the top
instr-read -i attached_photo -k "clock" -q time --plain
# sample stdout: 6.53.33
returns 7.30.30
